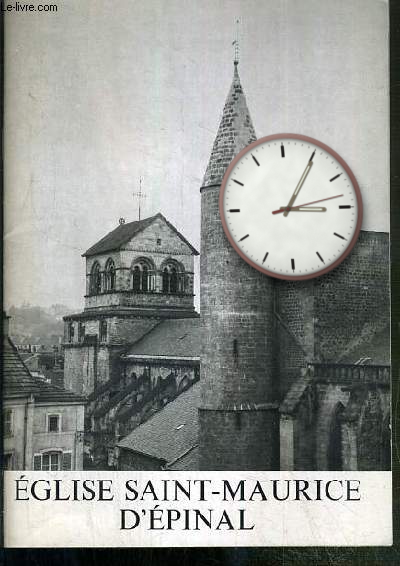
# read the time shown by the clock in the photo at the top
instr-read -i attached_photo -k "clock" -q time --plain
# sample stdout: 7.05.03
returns 3.05.13
